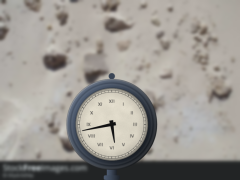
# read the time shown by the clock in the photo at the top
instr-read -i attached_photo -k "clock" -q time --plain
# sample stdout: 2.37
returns 5.43
